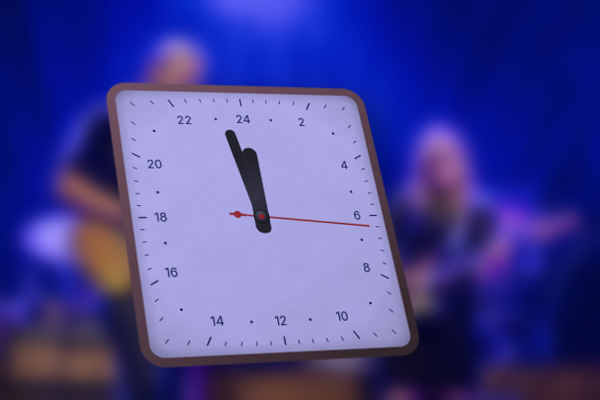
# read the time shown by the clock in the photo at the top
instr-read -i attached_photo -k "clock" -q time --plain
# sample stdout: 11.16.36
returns 23.58.16
